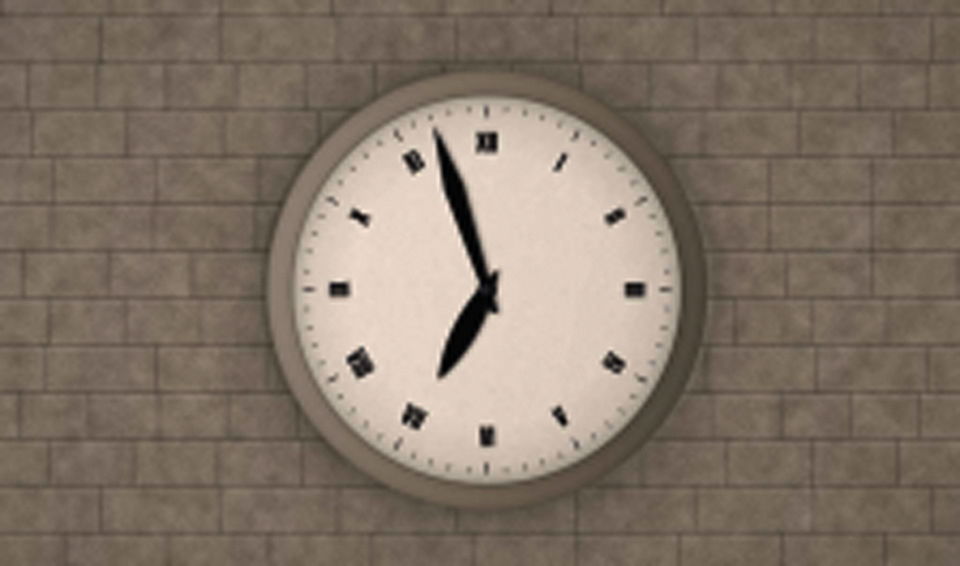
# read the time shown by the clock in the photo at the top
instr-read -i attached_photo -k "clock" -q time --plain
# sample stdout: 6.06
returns 6.57
